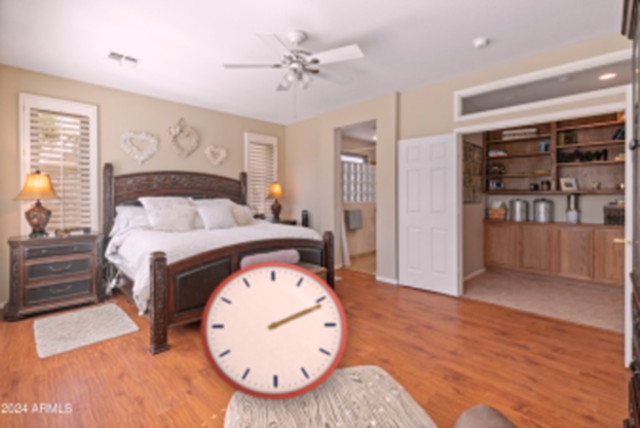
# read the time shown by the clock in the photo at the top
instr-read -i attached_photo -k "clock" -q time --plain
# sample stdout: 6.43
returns 2.11
